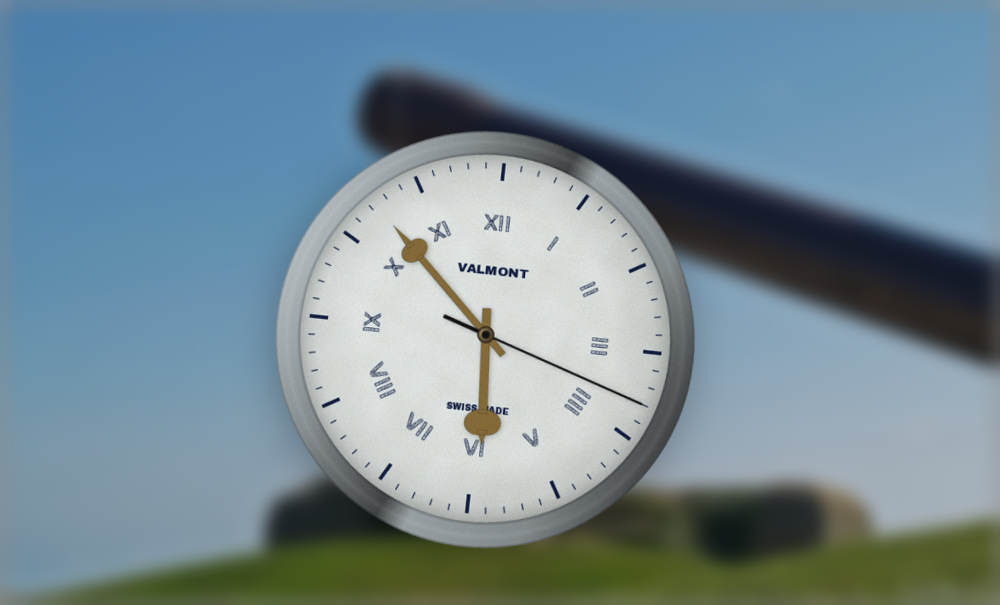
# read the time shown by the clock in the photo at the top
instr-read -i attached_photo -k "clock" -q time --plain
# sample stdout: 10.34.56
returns 5.52.18
